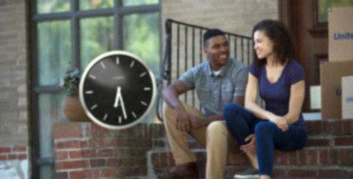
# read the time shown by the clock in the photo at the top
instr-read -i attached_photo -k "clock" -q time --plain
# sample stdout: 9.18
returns 6.28
